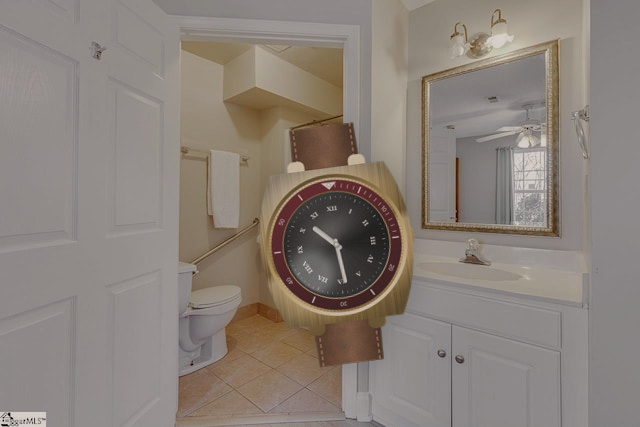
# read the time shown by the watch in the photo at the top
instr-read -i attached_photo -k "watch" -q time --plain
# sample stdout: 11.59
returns 10.29
